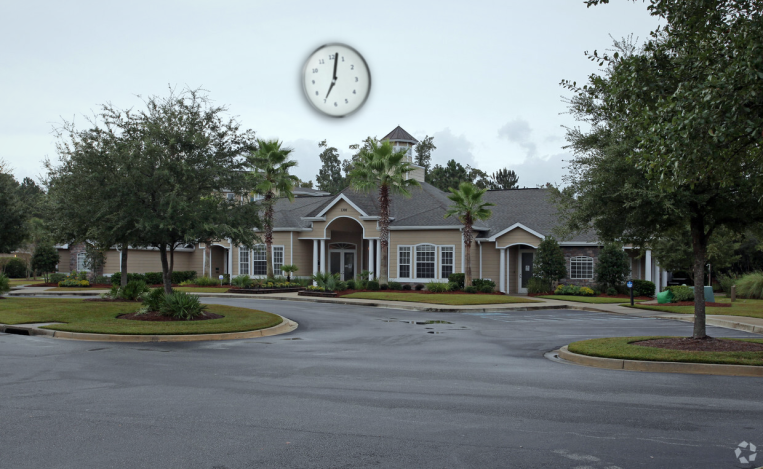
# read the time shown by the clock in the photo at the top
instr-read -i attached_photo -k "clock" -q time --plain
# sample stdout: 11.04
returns 7.02
